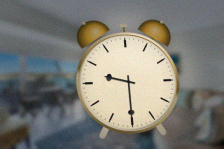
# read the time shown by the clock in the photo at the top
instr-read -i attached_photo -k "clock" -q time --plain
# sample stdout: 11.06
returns 9.30
